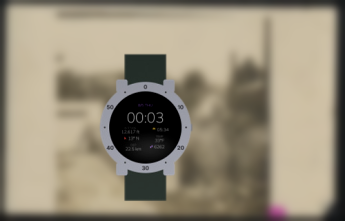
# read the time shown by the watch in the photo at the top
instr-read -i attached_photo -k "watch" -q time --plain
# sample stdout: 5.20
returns 0.03
